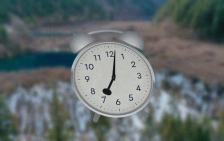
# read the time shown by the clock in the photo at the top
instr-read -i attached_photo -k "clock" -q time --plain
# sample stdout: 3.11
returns 7.02
